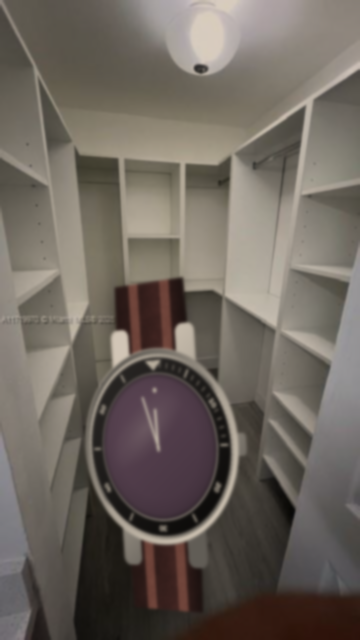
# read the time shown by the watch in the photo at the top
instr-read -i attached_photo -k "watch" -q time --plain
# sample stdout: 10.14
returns 11.57
